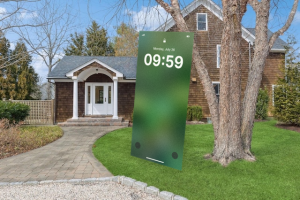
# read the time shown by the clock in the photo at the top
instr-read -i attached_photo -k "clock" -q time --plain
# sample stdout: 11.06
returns 9.59
